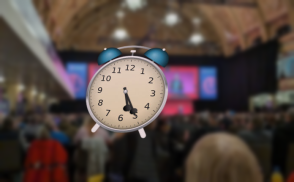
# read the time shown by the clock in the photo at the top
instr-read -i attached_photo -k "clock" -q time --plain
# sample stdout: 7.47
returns 5.25
